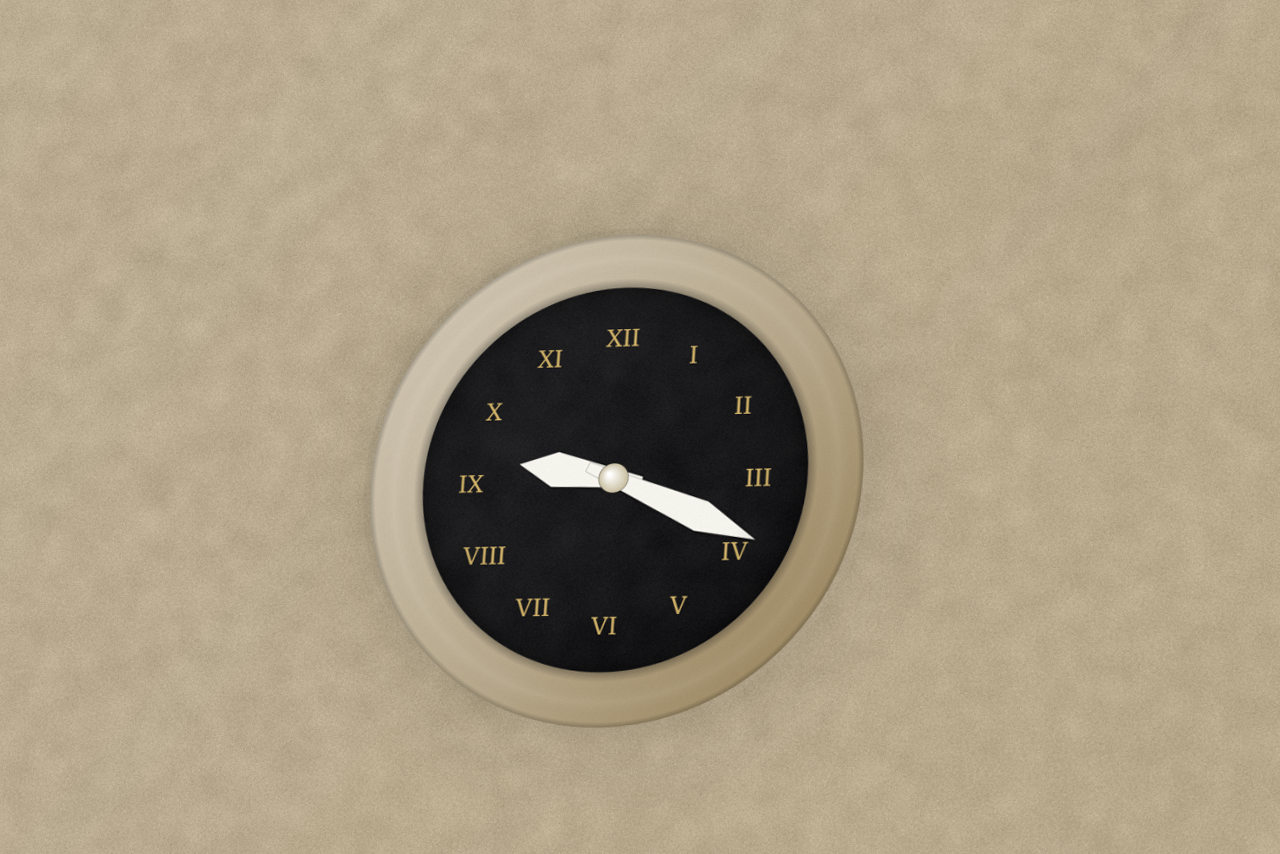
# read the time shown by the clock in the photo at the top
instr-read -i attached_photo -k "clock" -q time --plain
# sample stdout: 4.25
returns 9.19
